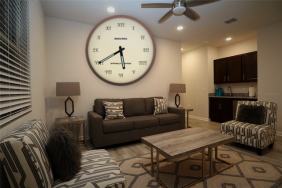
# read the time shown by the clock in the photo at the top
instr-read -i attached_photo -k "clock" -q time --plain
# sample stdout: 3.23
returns 5.40
